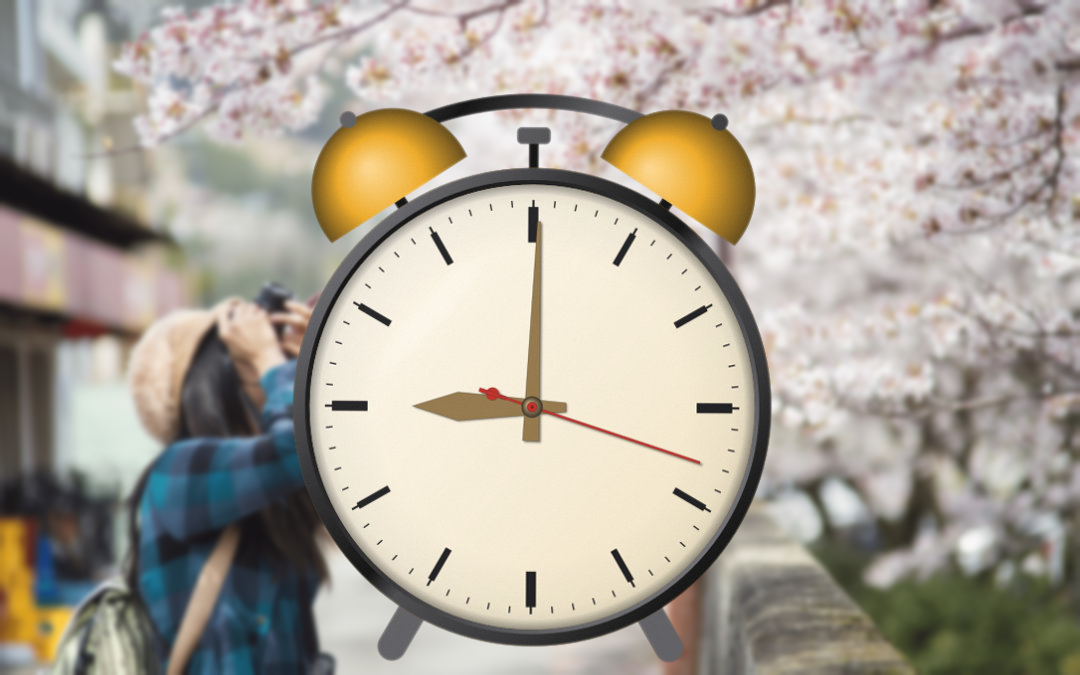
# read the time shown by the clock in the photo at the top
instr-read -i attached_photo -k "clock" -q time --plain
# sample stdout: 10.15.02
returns 9.00.18
